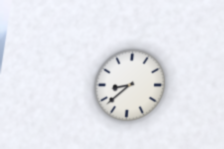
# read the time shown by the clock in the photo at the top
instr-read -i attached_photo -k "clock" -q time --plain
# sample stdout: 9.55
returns 8.38
